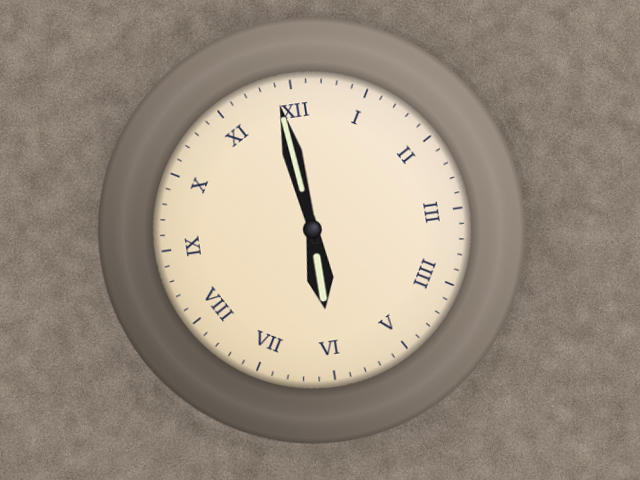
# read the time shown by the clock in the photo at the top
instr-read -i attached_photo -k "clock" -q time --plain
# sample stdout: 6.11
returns 5.59
